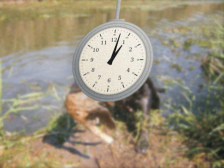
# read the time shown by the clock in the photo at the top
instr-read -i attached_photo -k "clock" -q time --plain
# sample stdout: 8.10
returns 1.02
